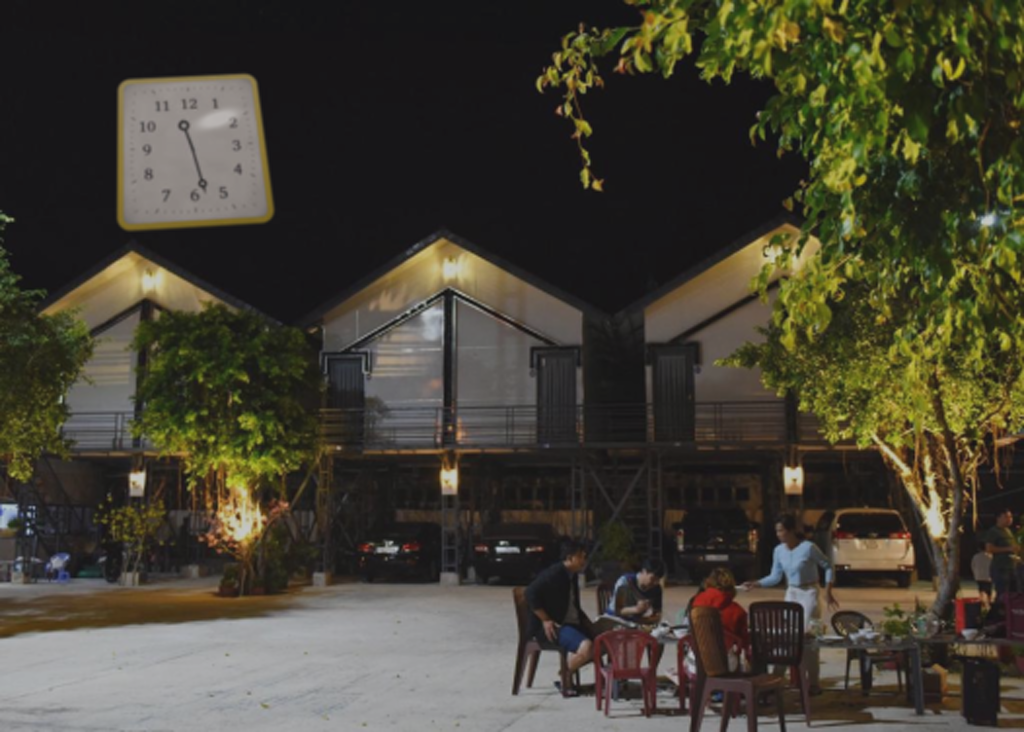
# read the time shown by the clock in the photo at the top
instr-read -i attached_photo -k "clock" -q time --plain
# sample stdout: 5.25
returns 11.28
